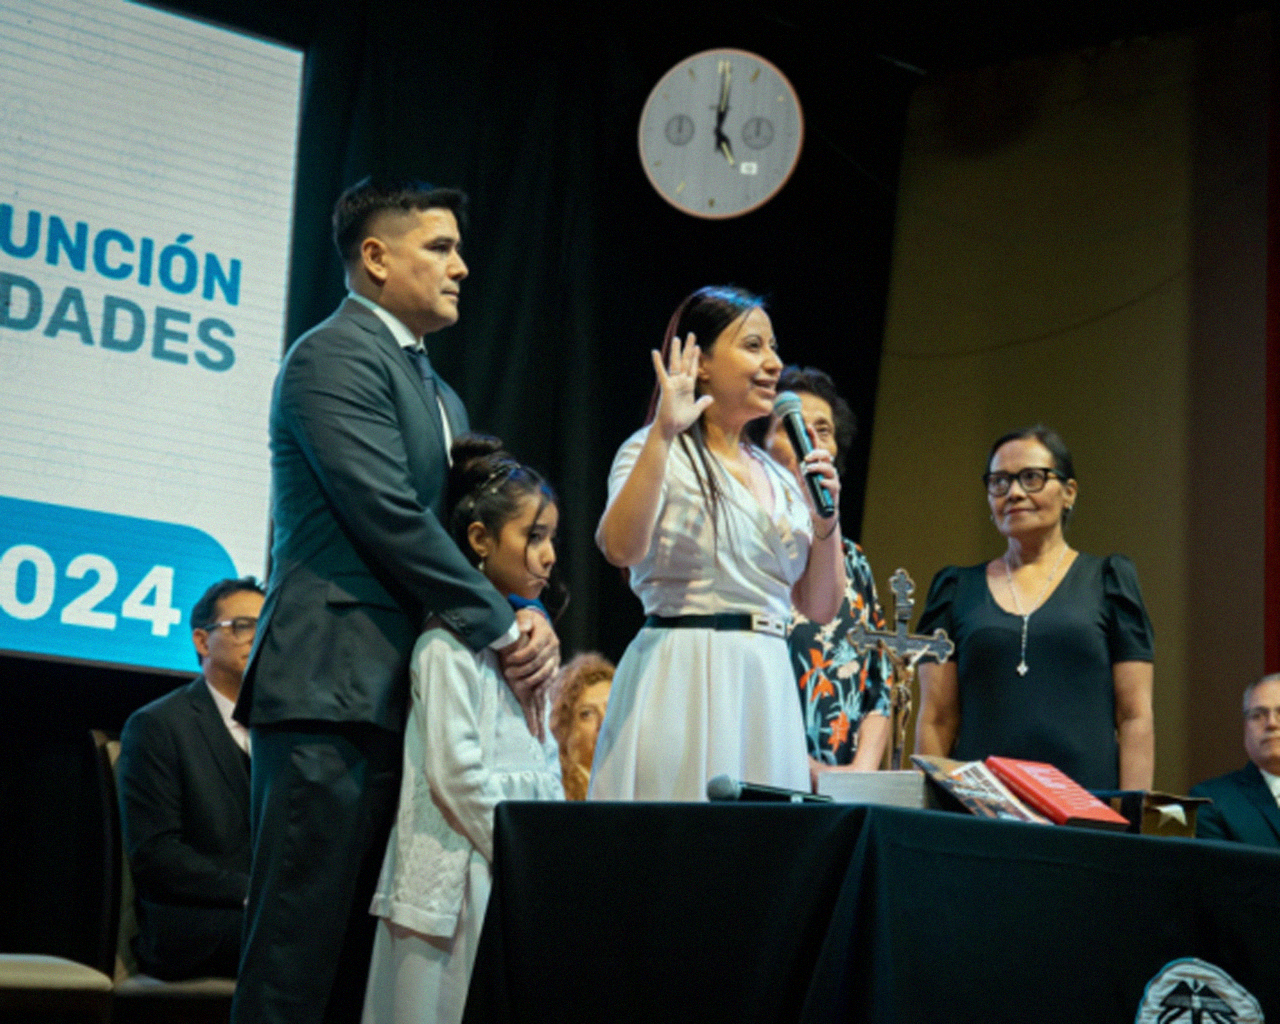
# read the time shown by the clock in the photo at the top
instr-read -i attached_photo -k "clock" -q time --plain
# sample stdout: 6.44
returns 5.01
